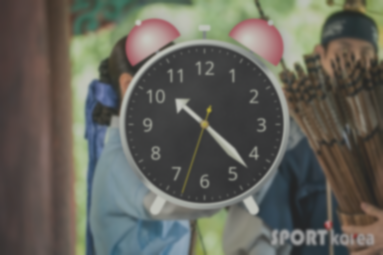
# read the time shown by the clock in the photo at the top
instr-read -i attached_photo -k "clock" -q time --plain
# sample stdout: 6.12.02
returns 10.22.33
